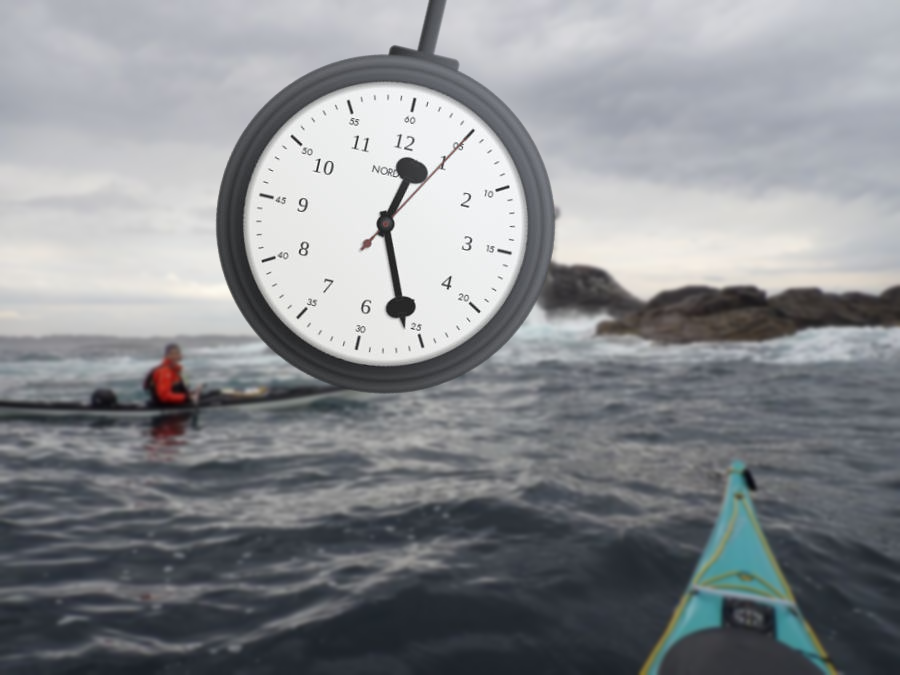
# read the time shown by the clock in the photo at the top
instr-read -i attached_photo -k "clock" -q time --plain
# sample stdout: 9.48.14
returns 12.26.05
